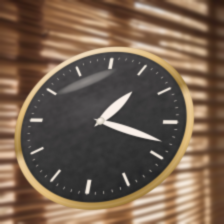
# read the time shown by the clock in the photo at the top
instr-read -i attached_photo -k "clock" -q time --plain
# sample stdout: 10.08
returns 1.18
